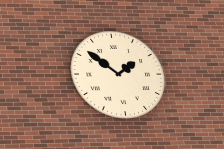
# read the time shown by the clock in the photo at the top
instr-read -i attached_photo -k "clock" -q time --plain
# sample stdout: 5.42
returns 1.52
